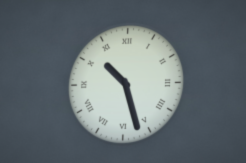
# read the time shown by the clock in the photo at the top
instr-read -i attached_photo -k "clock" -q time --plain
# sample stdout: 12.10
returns 10.27
